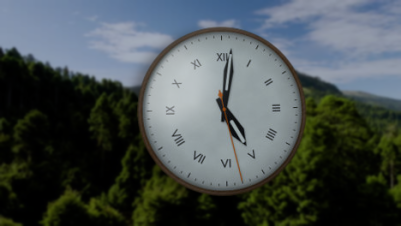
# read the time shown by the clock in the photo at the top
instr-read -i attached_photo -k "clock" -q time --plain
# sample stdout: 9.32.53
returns 5.01.28
